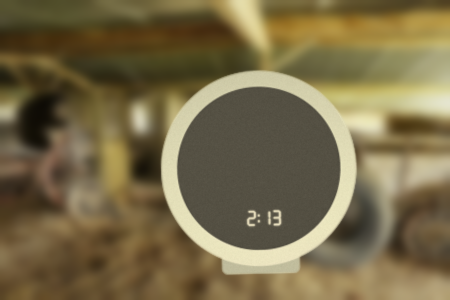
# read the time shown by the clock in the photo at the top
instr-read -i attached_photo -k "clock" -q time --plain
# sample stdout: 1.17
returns 2.13
